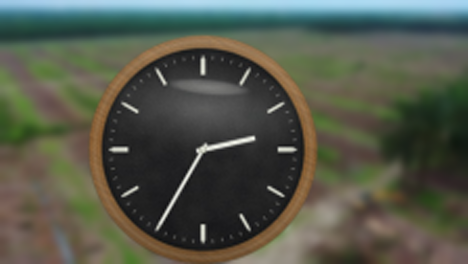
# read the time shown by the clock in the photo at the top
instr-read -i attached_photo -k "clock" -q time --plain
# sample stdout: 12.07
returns 2.35
